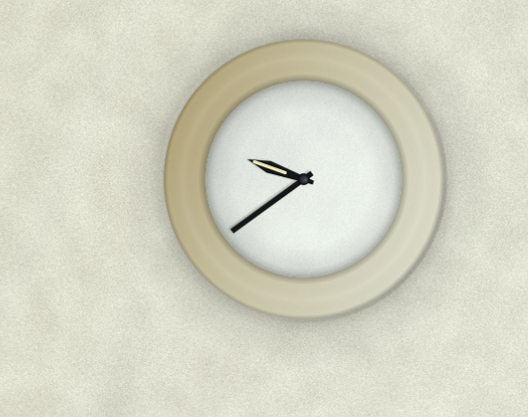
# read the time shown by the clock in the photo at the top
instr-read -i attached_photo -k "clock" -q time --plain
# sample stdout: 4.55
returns 9.39
